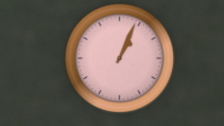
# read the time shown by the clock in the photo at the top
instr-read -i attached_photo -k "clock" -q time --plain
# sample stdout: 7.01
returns 1.04
